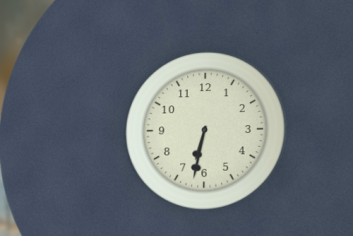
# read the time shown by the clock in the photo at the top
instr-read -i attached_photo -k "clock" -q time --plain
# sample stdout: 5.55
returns 6.32
